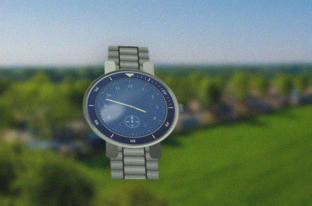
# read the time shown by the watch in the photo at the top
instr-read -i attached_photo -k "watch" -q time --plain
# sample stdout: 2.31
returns 3.48
